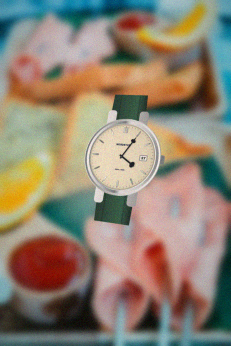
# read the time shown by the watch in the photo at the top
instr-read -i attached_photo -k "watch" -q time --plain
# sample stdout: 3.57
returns 4.05
